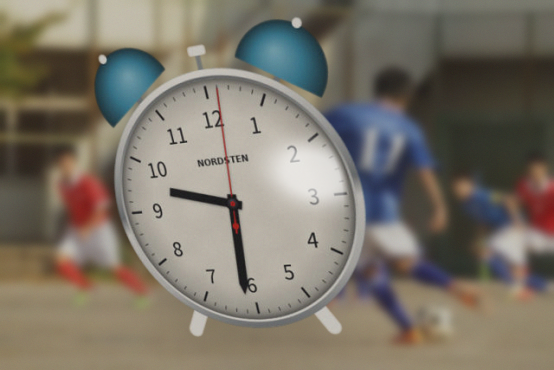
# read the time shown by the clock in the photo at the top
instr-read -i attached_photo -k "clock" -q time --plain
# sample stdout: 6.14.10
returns 9.31.01
